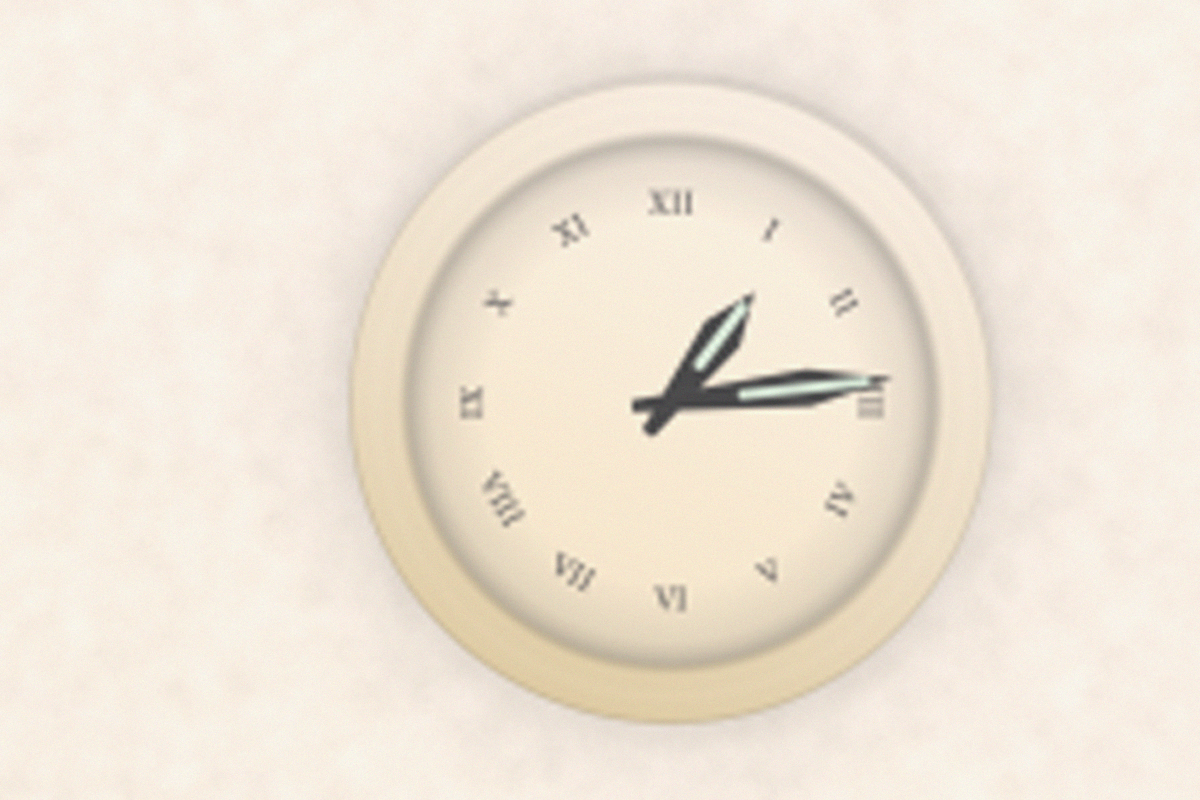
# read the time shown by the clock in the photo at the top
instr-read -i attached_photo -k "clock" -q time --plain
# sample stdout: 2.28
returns 1.14
